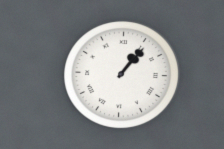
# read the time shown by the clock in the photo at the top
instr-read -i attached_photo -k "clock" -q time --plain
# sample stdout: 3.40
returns 1.06
